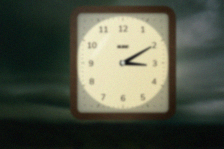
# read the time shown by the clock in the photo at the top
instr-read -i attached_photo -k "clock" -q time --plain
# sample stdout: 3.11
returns 3.10
